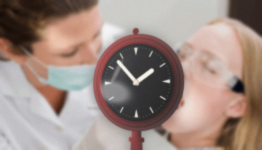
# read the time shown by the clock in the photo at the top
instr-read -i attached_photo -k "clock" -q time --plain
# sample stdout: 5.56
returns 1.53
